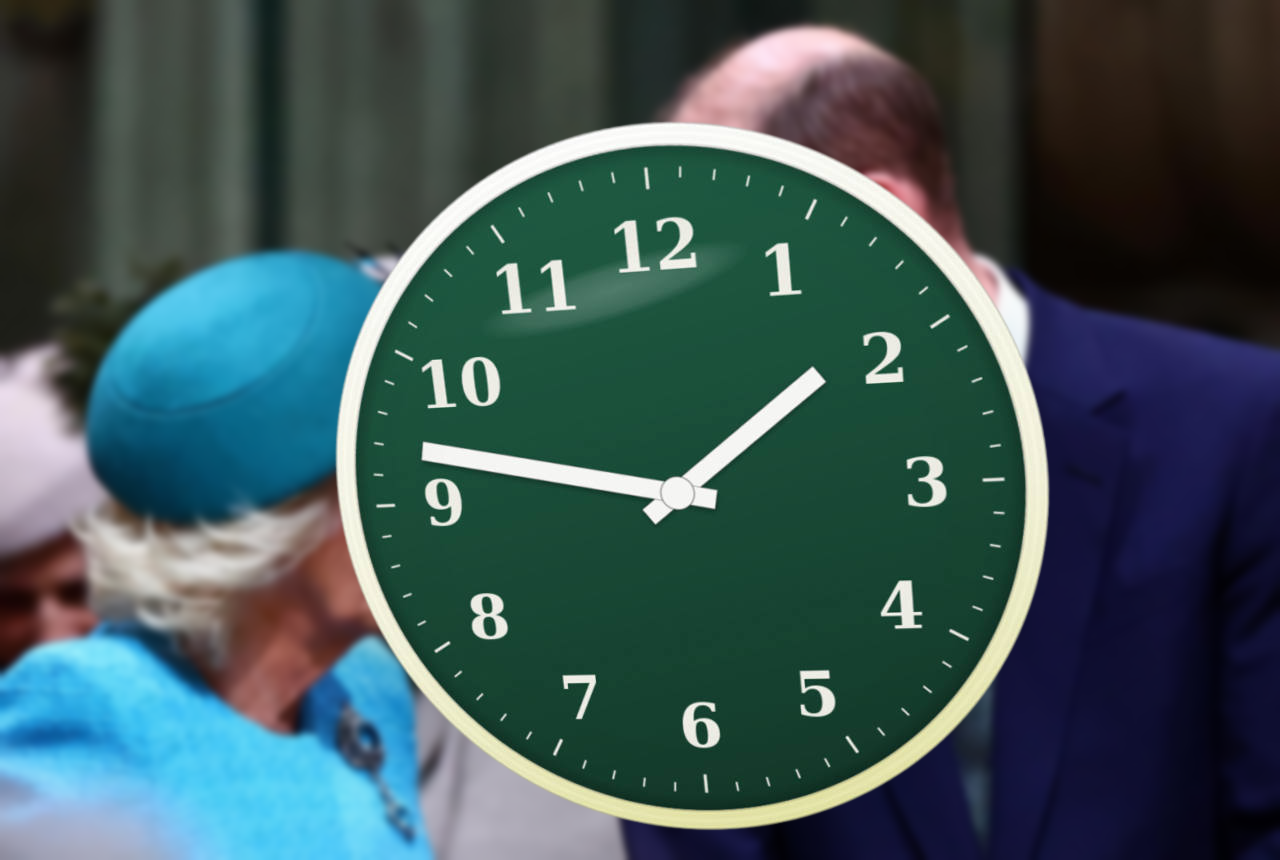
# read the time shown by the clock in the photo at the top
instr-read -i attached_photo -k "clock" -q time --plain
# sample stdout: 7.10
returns 1.47
